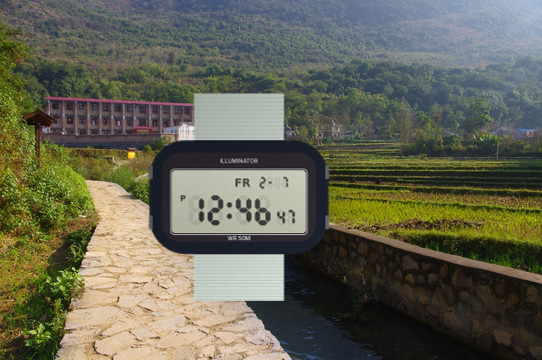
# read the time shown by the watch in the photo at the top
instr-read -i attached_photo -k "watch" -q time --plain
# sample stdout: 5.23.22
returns 12.46.47
